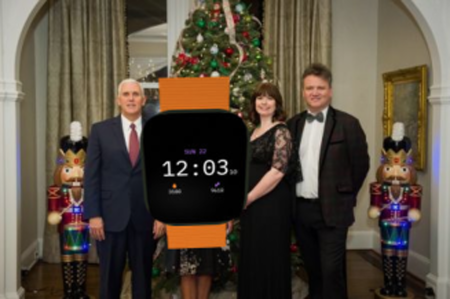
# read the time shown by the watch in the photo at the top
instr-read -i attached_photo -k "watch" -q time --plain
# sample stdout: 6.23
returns 12.03
